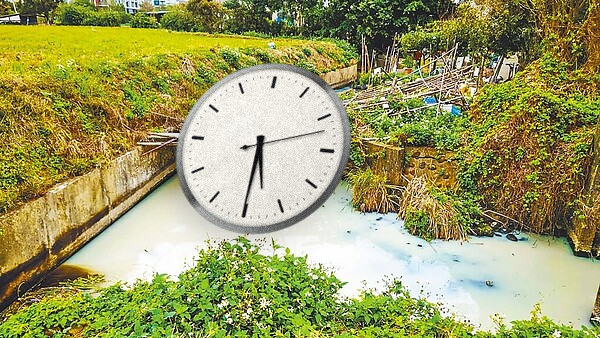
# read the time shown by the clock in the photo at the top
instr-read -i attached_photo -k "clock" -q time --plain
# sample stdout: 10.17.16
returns 5.30.12
